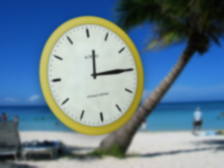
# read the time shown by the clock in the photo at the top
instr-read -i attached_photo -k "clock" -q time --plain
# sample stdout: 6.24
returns 12.15
